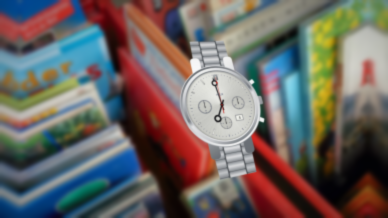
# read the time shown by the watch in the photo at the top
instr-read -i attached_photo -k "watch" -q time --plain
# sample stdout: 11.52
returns 6.59
